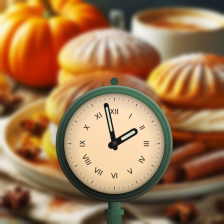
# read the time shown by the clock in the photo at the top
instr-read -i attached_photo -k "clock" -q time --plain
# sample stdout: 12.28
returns 1.58
